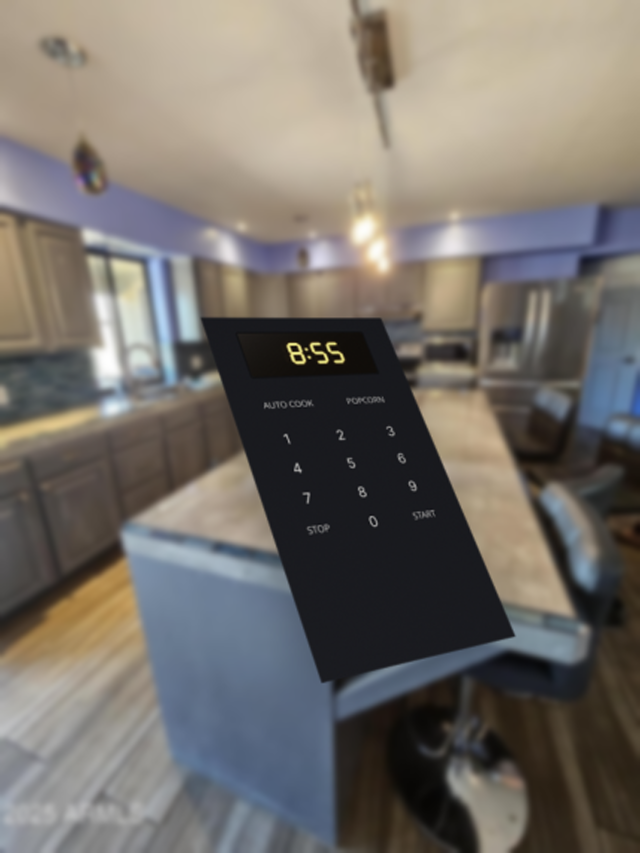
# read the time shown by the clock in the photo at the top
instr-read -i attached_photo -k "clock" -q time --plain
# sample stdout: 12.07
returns 8.55
